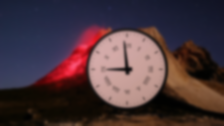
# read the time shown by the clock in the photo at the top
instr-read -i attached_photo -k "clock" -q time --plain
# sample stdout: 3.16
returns 8.59
